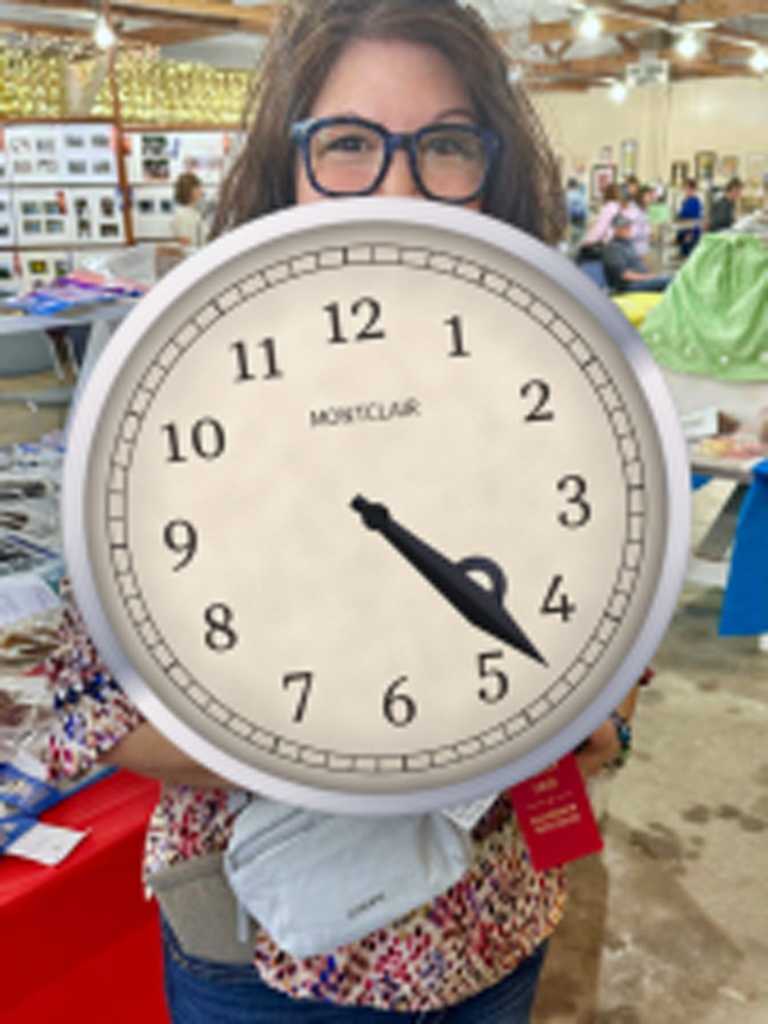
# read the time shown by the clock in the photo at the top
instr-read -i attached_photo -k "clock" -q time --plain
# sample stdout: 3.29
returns 4.23
